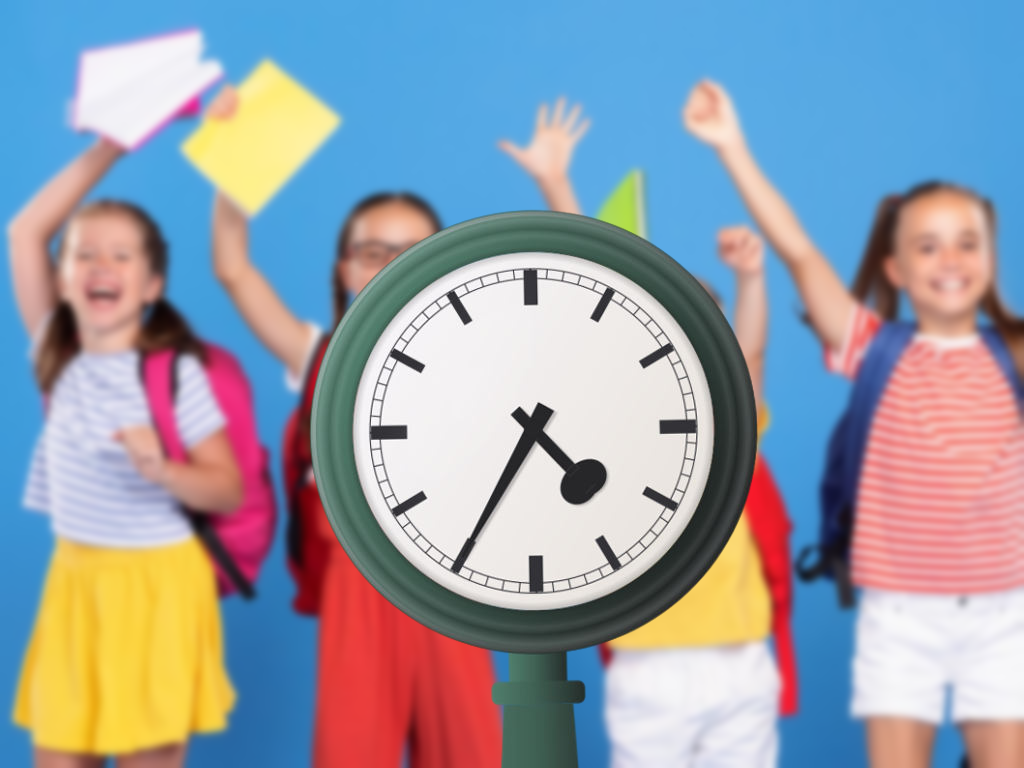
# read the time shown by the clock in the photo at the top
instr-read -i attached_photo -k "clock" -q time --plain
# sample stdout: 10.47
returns 4.35
